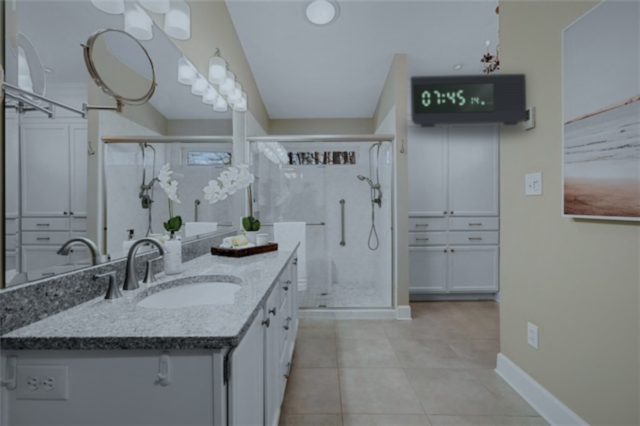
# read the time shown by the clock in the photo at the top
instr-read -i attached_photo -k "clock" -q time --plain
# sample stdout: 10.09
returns 7.45
